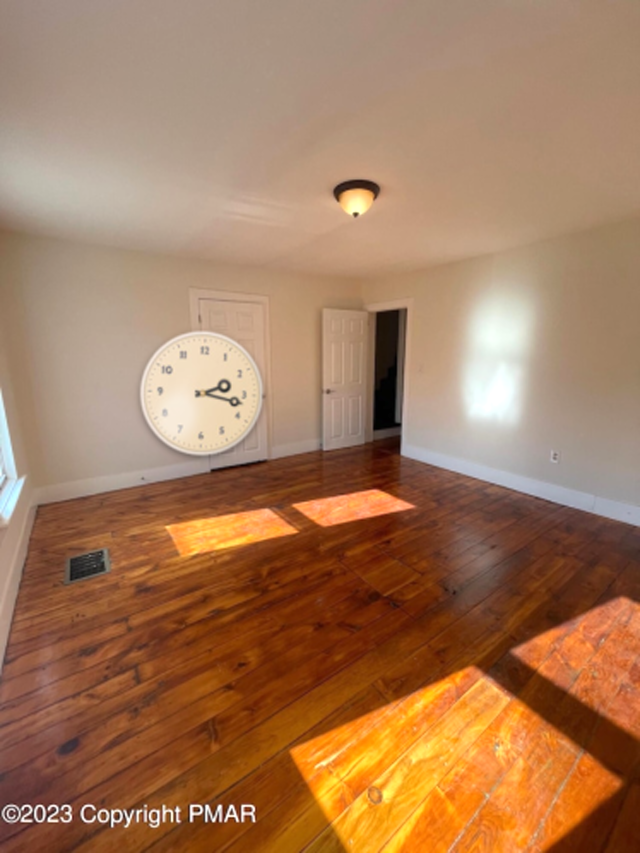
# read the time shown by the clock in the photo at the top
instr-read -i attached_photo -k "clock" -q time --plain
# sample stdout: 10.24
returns 2.17
